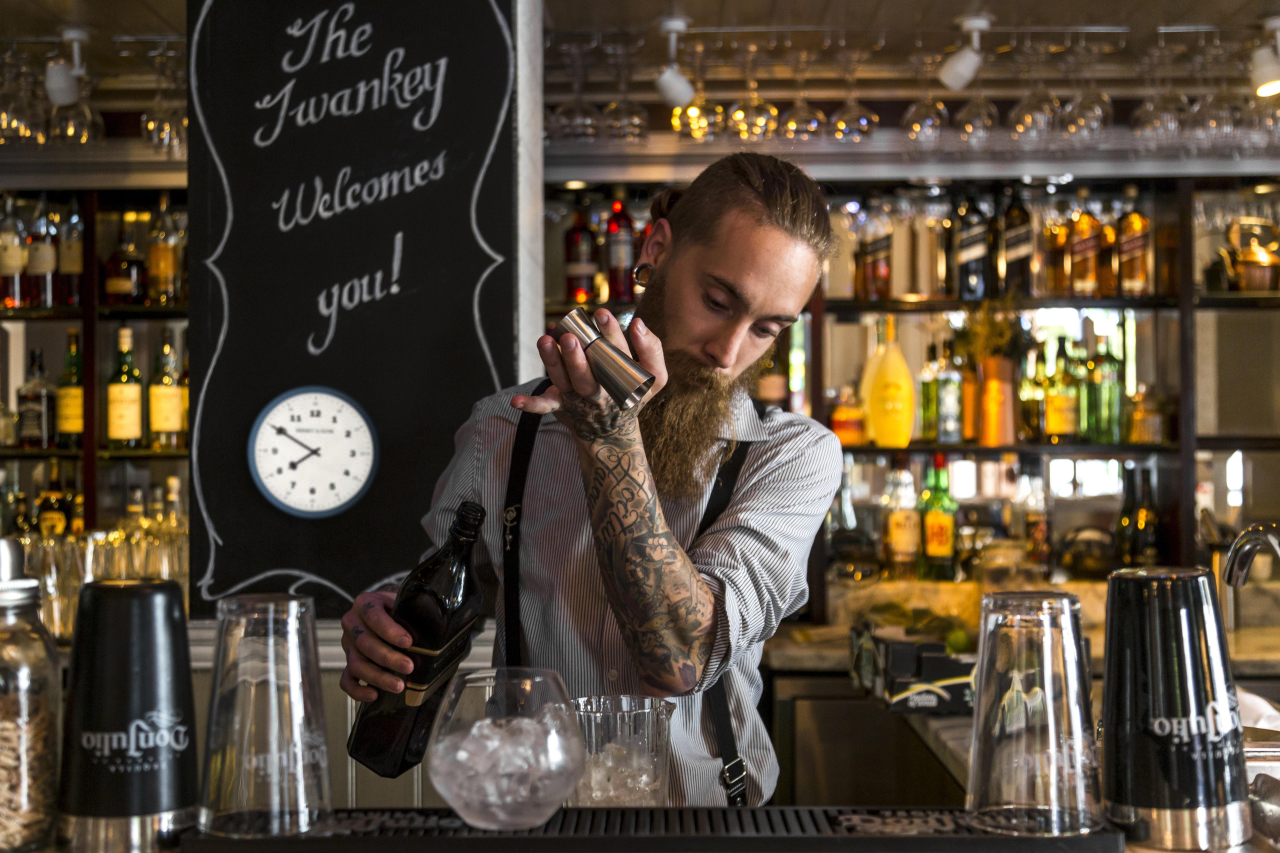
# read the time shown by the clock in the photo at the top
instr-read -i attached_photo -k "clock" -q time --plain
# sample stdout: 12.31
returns 7.50
